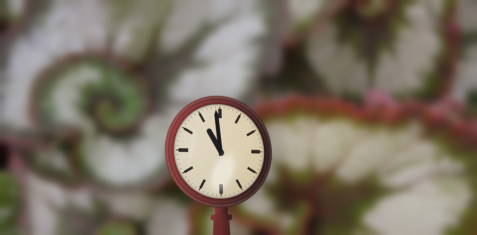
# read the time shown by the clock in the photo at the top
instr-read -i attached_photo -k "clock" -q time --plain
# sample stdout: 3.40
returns 10.59
